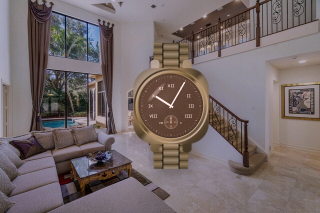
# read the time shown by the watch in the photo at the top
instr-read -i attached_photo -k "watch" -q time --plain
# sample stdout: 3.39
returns 10.05
